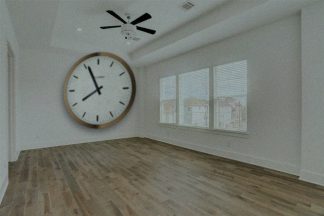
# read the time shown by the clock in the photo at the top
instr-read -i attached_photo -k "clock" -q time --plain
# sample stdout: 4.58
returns 7.56
